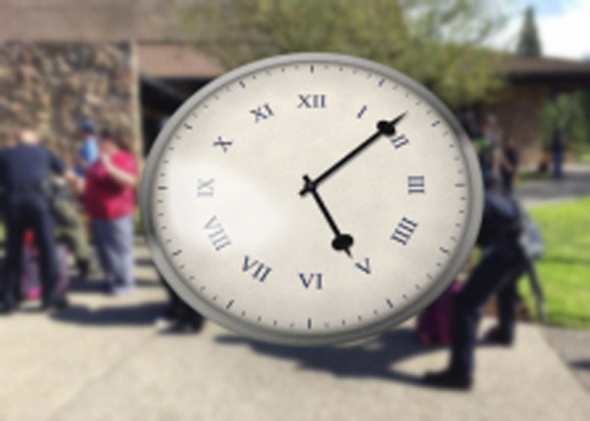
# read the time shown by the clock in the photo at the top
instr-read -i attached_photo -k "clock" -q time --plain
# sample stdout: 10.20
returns 5.08
